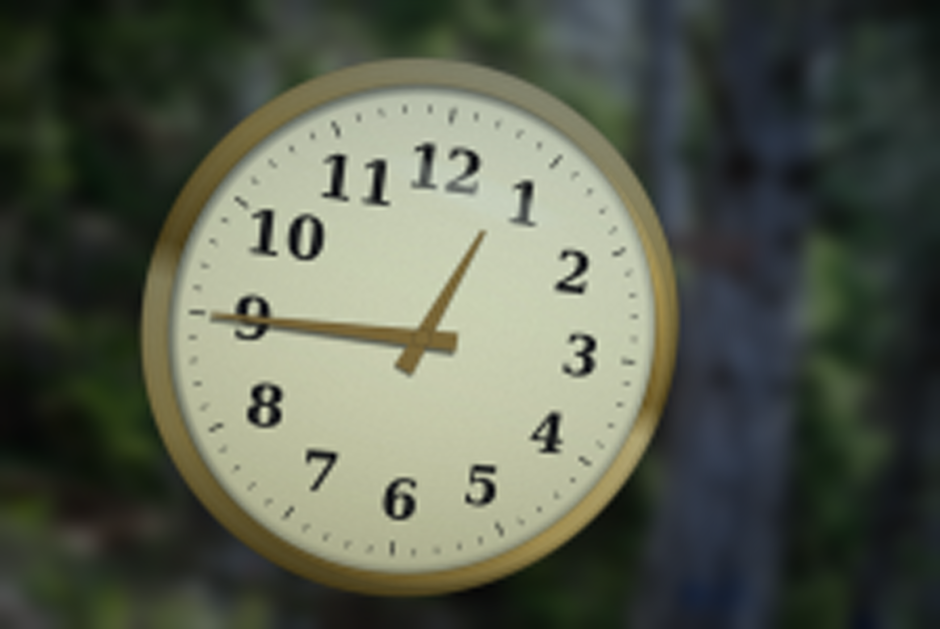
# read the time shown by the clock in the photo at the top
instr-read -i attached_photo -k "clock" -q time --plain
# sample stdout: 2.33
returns 12.45
